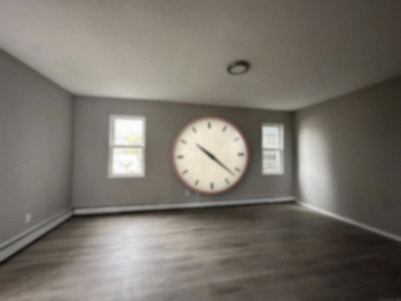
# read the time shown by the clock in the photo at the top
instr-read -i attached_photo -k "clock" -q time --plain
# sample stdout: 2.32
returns 10.22
